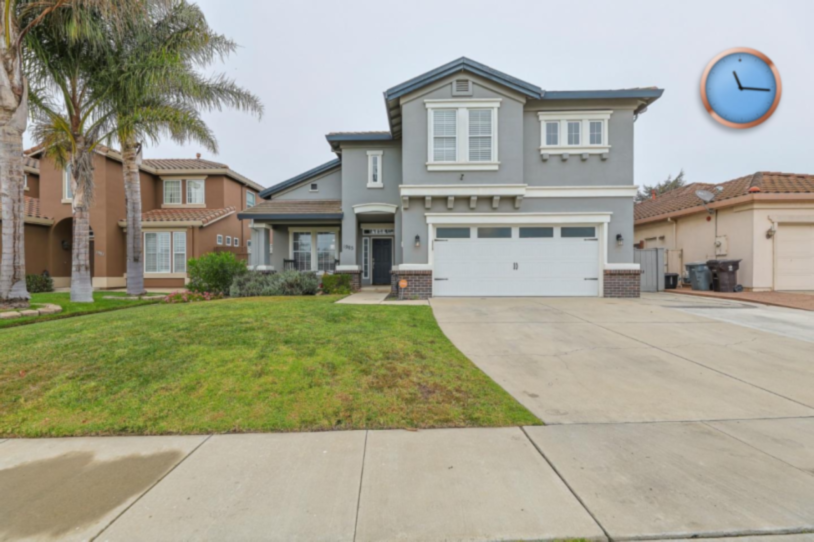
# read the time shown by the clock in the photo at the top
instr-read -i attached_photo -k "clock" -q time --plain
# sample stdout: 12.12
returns 11.16
